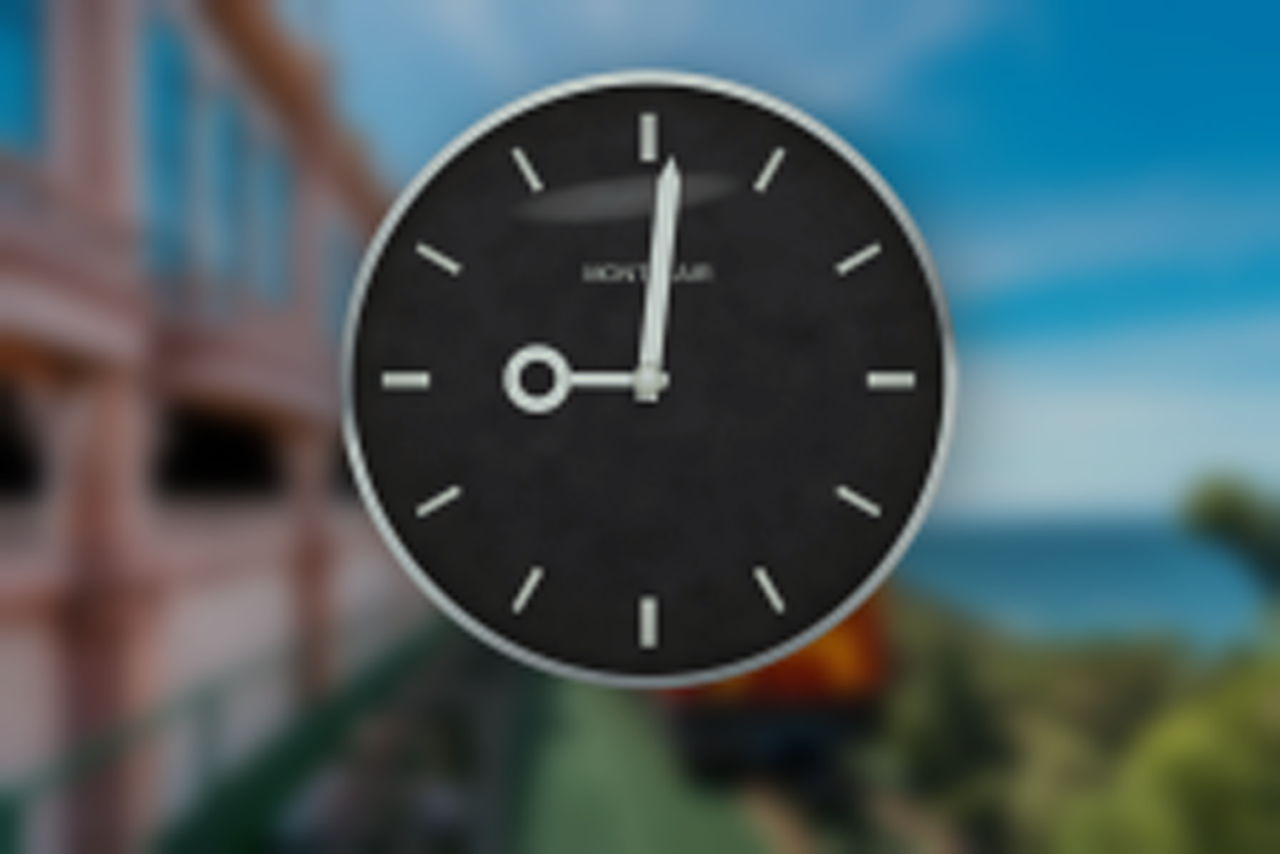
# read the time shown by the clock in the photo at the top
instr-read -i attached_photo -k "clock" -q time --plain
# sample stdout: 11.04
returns 9.01
